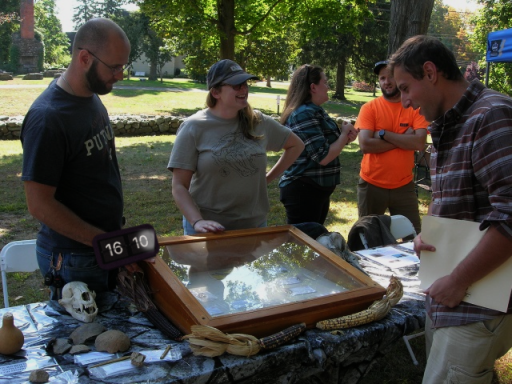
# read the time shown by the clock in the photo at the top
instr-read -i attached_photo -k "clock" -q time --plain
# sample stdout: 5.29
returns 16.10
